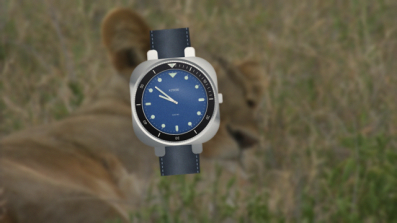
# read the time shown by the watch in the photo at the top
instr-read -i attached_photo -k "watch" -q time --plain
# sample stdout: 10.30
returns 9.52
